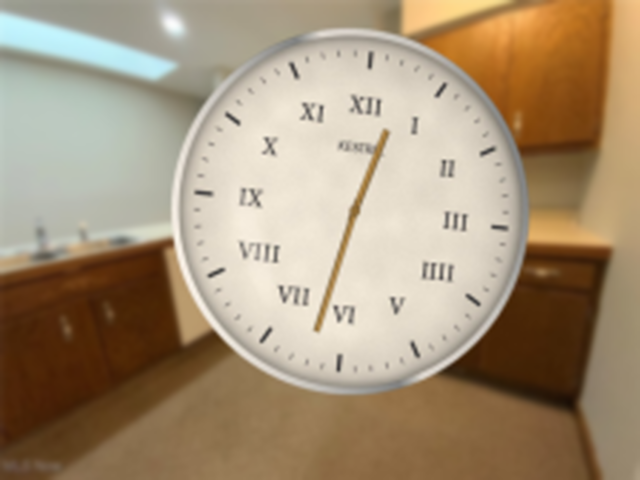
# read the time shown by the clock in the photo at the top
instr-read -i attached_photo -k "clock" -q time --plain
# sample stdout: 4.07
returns 12.32
